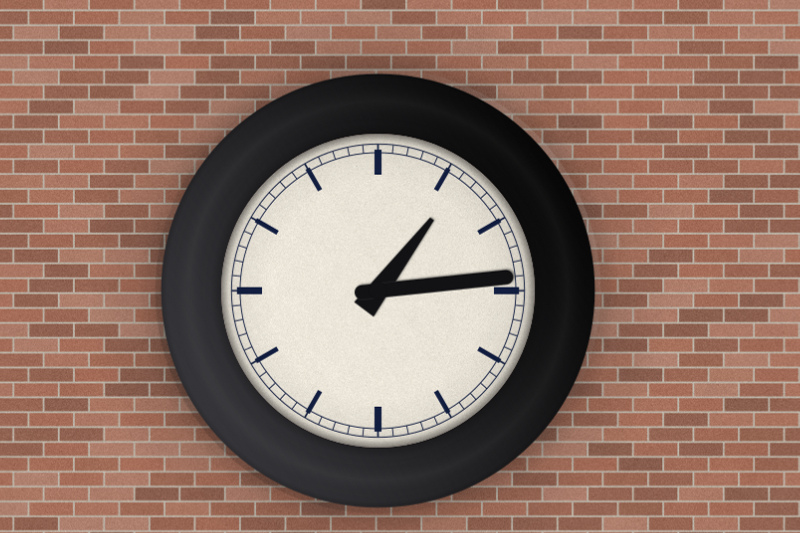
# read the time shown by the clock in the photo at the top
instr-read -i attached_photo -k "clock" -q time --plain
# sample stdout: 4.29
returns 1.14
